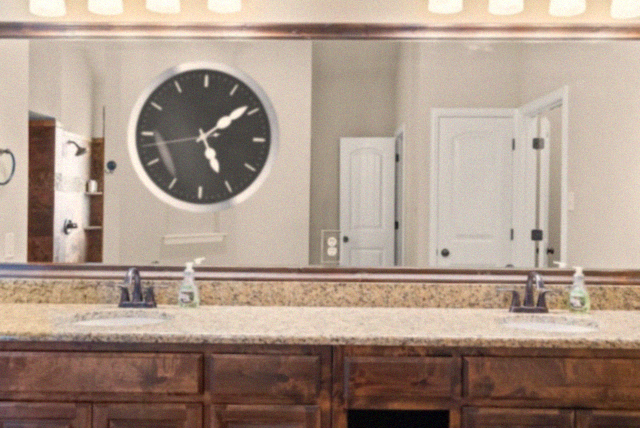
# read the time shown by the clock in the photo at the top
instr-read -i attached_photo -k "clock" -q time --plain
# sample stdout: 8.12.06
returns 5.08.43
